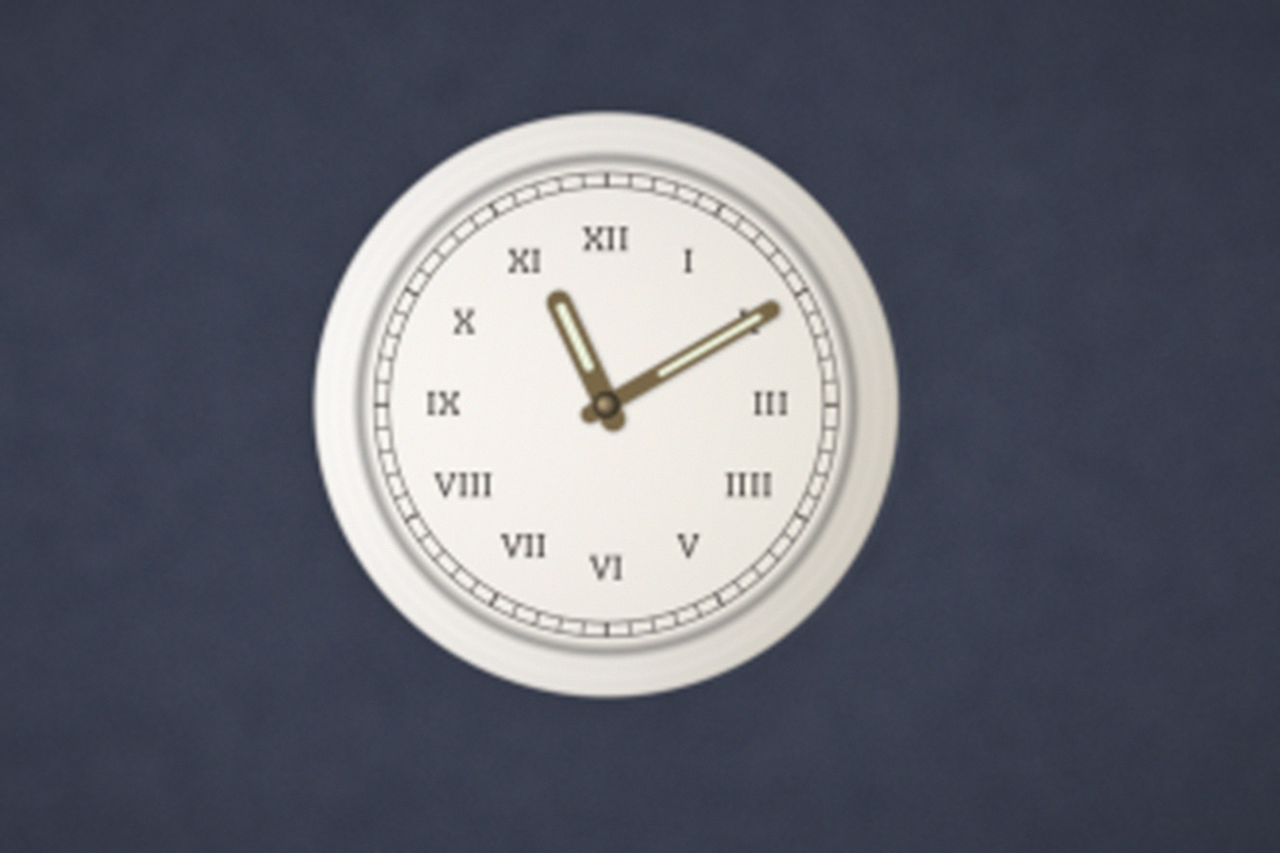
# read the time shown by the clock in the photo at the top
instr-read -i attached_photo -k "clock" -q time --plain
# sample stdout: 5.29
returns 11.10
